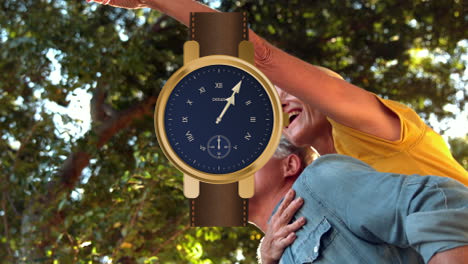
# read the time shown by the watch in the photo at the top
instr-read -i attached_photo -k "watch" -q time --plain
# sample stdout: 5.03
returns 1.05
